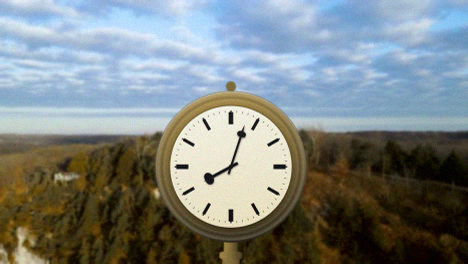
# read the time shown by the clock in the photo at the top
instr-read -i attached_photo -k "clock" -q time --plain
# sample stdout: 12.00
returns 8.03
